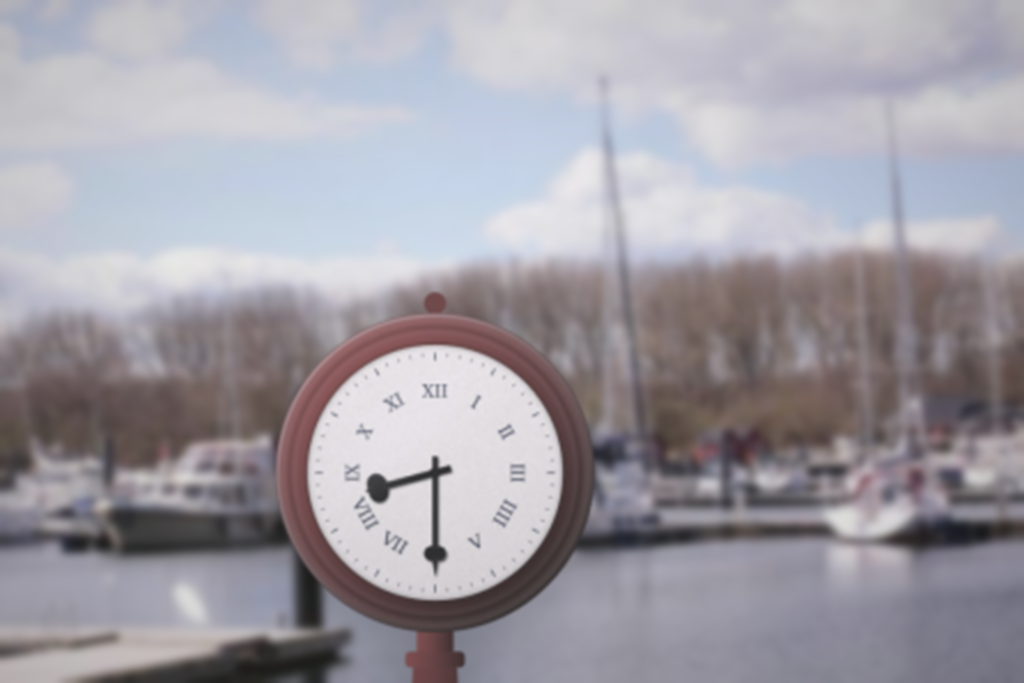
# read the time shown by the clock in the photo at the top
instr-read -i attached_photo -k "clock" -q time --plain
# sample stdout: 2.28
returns 8.30
